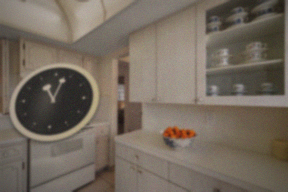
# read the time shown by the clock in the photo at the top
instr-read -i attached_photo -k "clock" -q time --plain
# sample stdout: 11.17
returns 11.03
